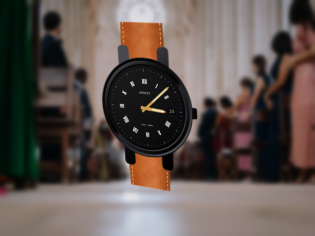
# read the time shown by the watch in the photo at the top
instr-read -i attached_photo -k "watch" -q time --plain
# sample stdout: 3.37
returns 3.08
